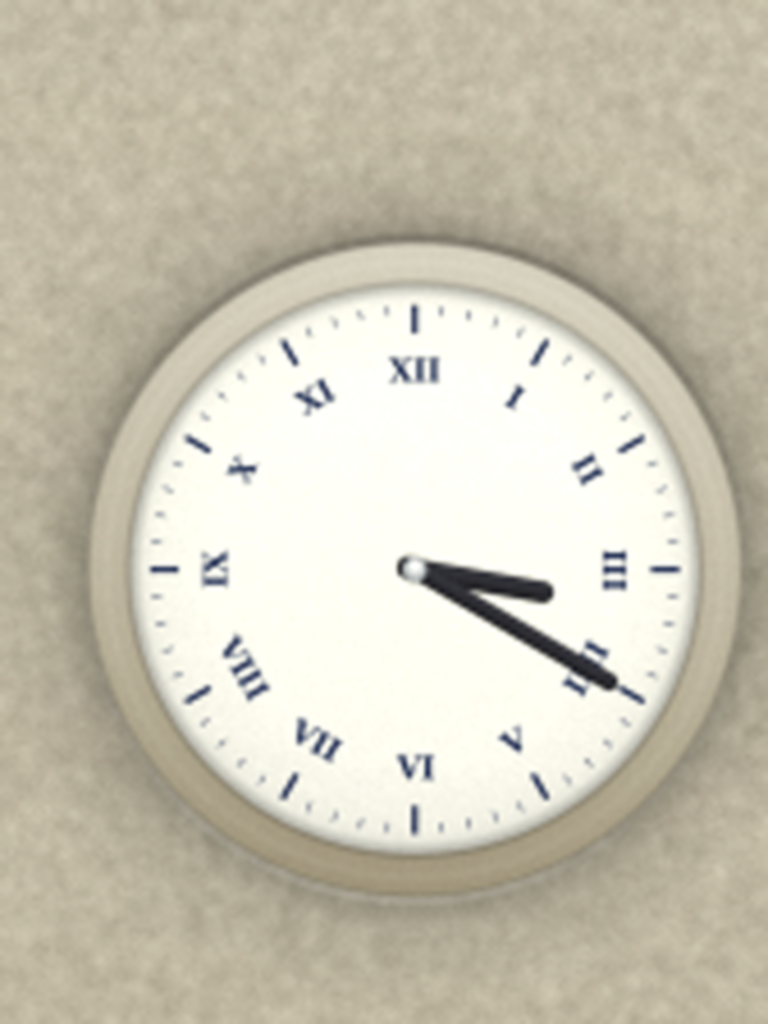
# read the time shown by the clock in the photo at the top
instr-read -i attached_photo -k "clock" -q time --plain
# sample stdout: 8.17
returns 3.20
